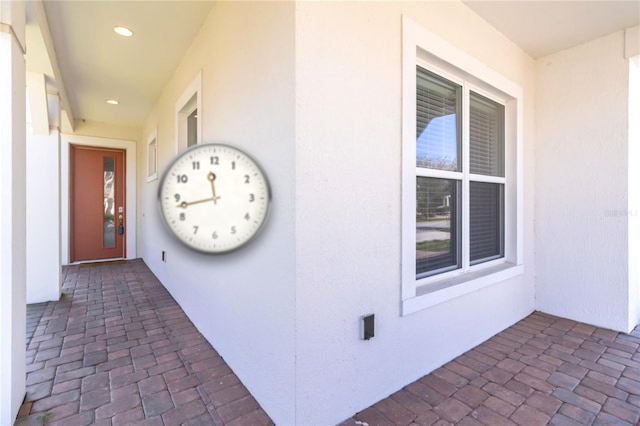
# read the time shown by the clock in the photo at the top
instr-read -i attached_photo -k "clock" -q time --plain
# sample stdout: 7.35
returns 11.43
